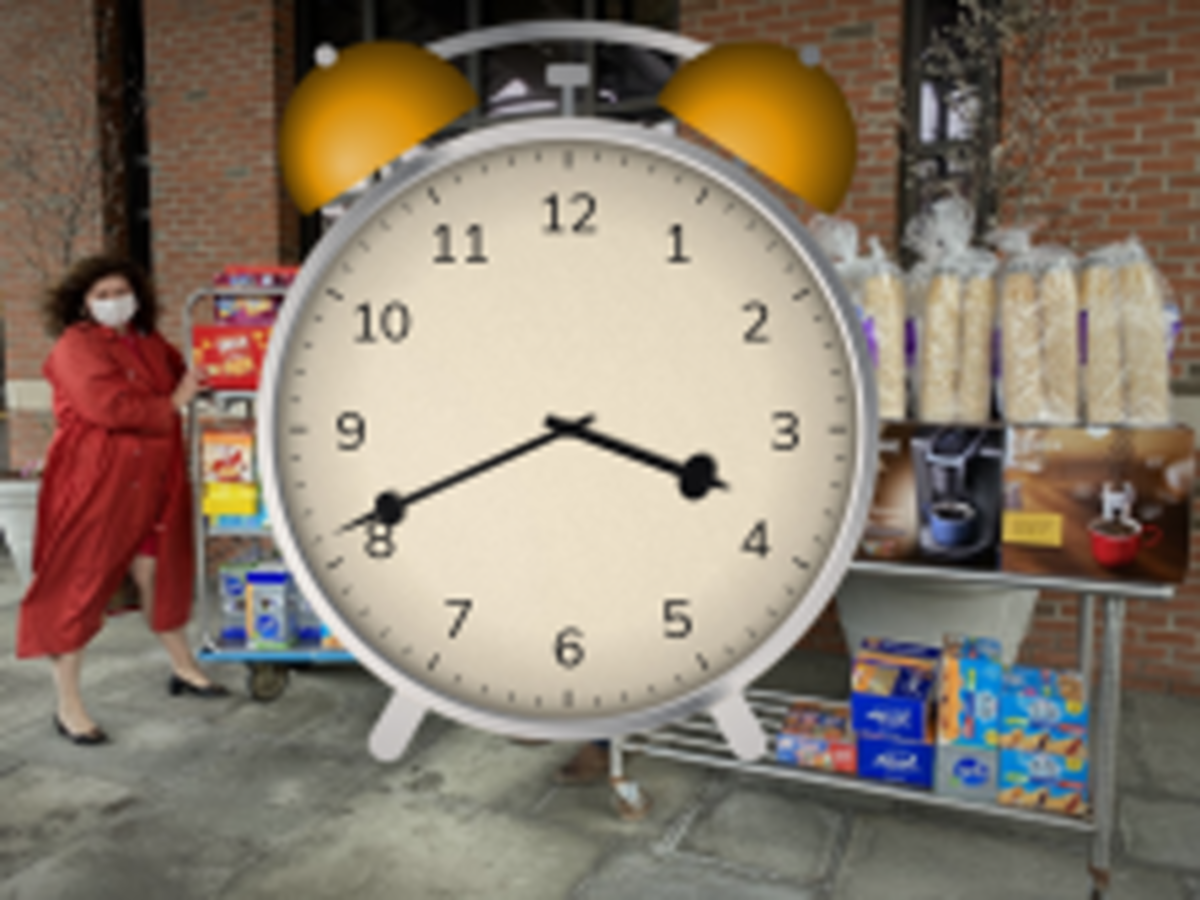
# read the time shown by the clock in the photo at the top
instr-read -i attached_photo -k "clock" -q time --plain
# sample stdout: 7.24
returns 3.41
